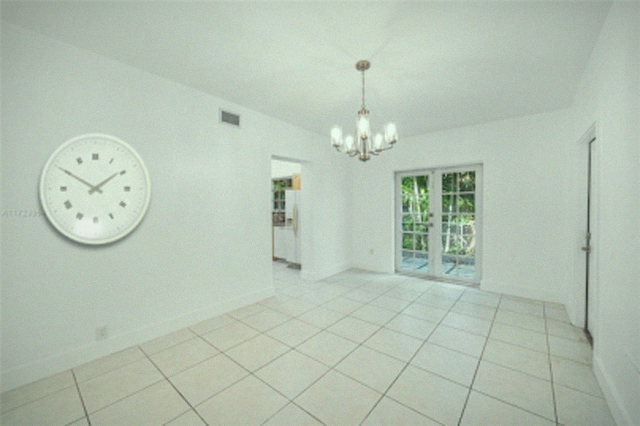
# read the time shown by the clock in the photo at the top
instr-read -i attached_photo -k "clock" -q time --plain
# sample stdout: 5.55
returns 1.50
